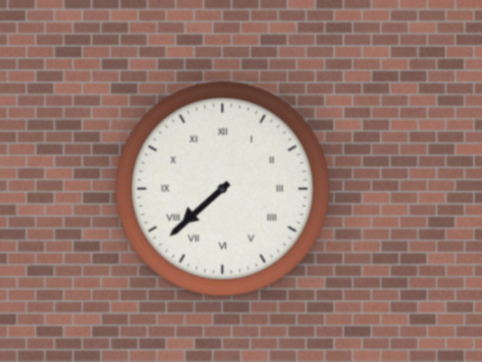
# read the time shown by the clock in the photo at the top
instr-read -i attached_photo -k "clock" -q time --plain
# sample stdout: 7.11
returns 7.38
